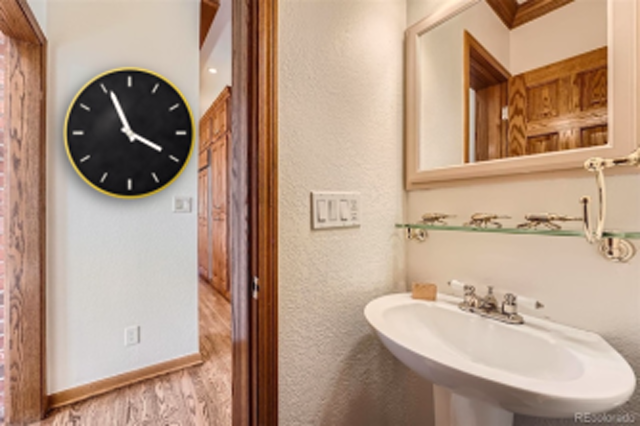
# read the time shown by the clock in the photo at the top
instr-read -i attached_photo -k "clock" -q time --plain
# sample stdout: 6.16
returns 3.56
